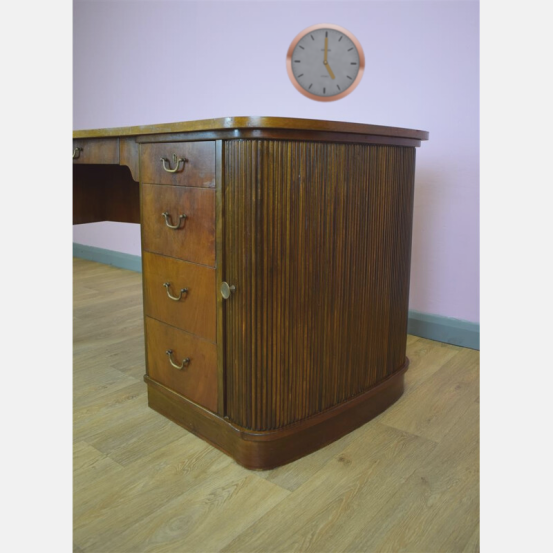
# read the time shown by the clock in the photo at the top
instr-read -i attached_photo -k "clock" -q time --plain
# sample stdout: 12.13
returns 5.00
